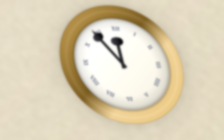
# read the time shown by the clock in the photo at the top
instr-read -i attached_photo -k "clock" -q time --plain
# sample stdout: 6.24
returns 11.54
